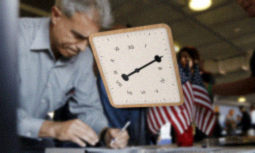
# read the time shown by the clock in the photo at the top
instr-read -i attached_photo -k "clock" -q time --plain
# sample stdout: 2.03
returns 8.11
